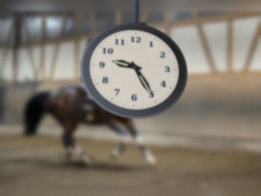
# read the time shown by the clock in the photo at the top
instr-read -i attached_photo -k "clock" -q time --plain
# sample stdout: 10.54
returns 9.25
